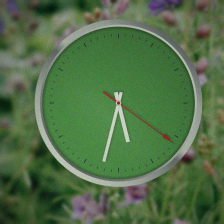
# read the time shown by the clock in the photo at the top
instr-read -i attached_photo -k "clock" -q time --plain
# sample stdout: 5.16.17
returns 5.32.21
